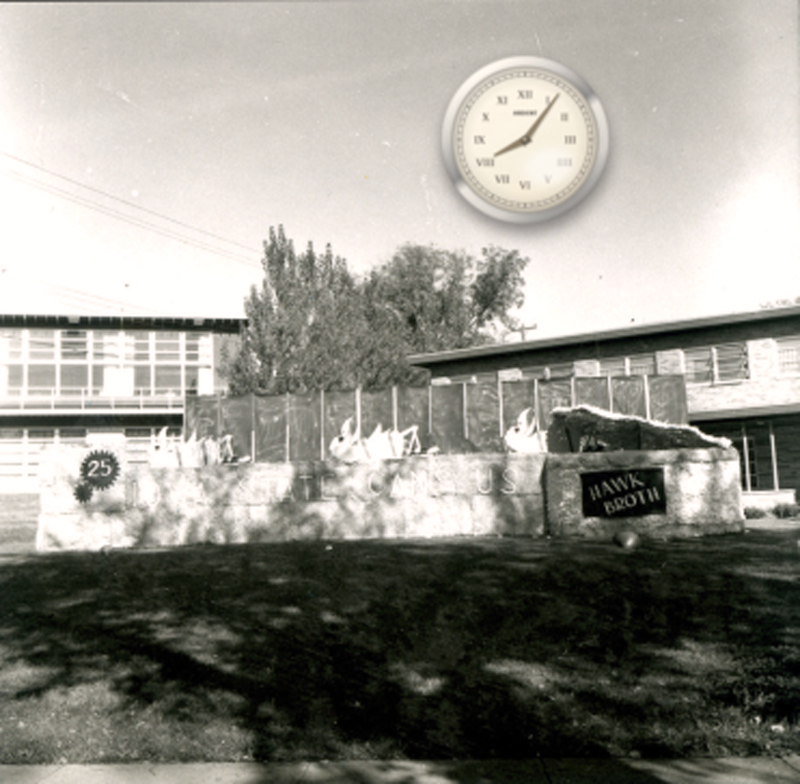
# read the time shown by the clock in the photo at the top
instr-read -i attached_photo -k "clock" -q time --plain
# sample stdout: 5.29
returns 8.06
